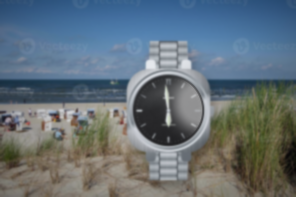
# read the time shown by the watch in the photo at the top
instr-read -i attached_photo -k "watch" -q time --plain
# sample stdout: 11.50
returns 5.59
